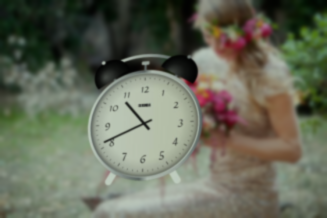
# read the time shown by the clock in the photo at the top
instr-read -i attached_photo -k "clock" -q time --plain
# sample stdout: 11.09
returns 10.41
